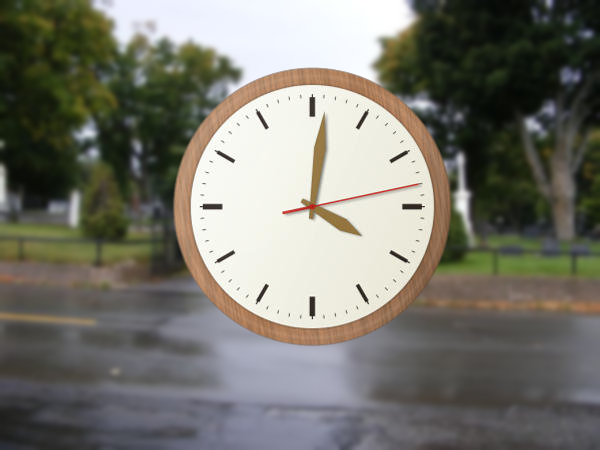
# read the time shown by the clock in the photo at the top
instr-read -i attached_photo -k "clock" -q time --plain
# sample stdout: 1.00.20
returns 4.01.13
